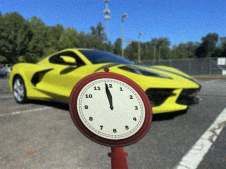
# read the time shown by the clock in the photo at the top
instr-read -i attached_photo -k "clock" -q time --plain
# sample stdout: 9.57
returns 11.59
